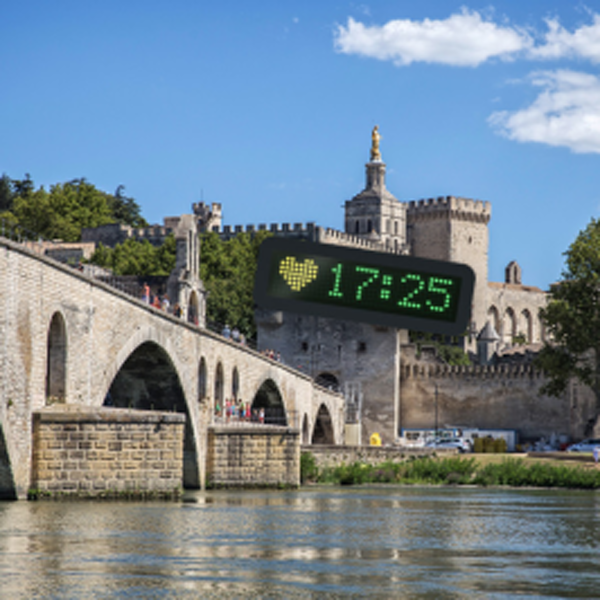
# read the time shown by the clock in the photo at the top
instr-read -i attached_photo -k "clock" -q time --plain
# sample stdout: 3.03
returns 17.25
